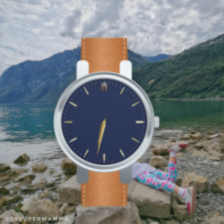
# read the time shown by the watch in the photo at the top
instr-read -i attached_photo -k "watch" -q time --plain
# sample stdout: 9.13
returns 6.32
